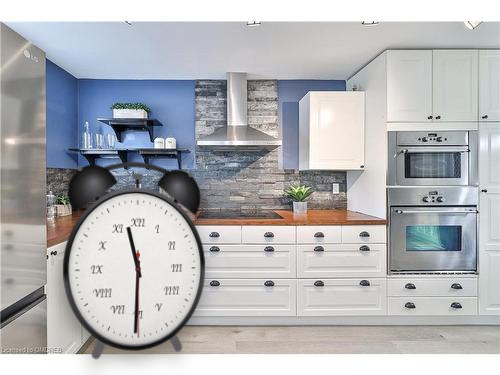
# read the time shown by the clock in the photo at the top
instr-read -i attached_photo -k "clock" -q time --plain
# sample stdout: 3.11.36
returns 11.30.30
